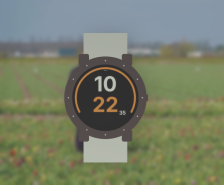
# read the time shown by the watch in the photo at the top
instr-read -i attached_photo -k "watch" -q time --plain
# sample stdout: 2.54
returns 10.22
